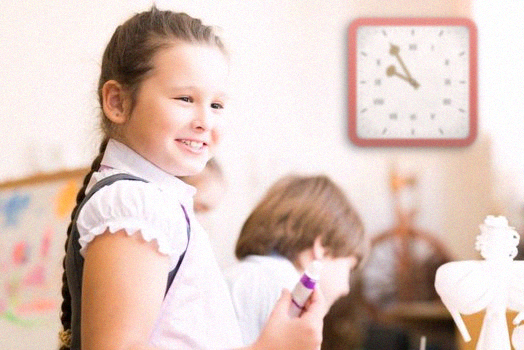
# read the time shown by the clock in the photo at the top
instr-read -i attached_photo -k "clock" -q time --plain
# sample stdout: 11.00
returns 9.55
